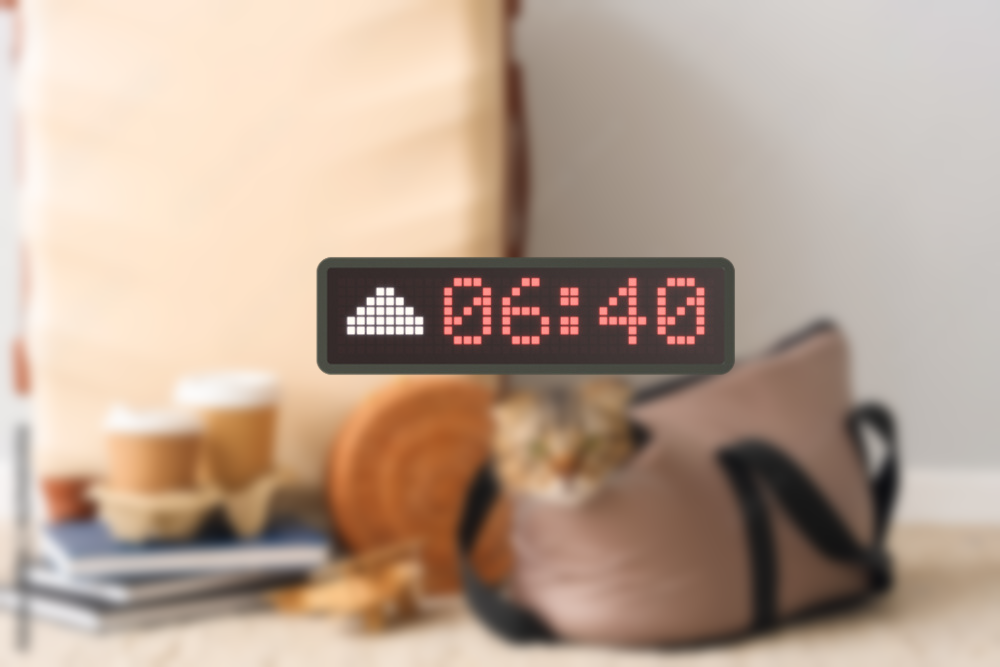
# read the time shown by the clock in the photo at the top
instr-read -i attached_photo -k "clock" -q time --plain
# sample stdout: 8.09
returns 6.40
